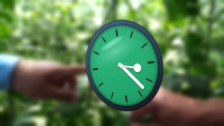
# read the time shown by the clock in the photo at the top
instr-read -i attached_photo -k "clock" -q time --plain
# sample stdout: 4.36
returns 3.23
